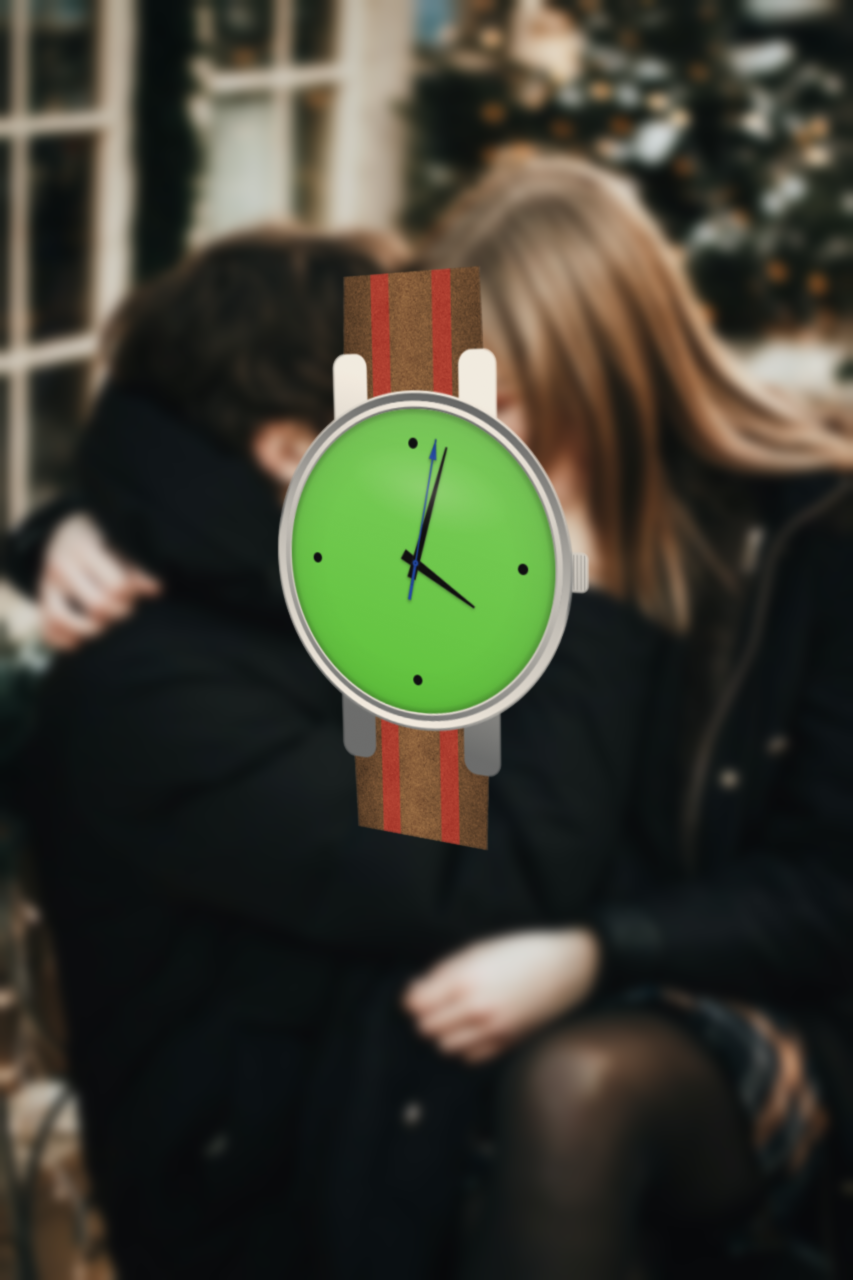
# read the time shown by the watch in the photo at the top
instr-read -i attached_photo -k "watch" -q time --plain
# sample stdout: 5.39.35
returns 4.03.02
